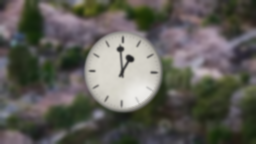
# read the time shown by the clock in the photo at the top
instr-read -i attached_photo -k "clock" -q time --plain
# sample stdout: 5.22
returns 12.59
